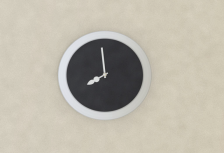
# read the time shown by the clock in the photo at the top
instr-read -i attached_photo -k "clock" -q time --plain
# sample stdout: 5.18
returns 7.59
